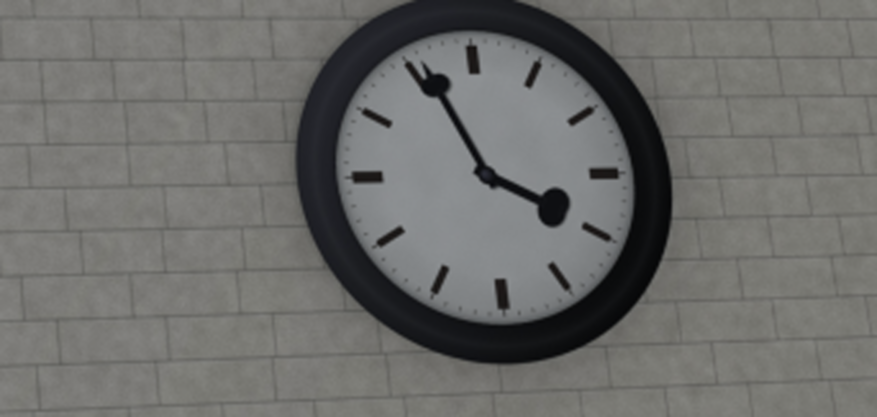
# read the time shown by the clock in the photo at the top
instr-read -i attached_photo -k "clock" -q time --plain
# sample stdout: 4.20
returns 3.56
